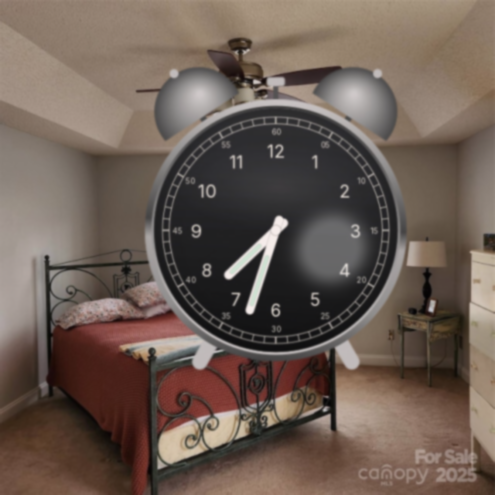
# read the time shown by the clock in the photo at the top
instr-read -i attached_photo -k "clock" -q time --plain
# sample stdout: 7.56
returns 7.33
